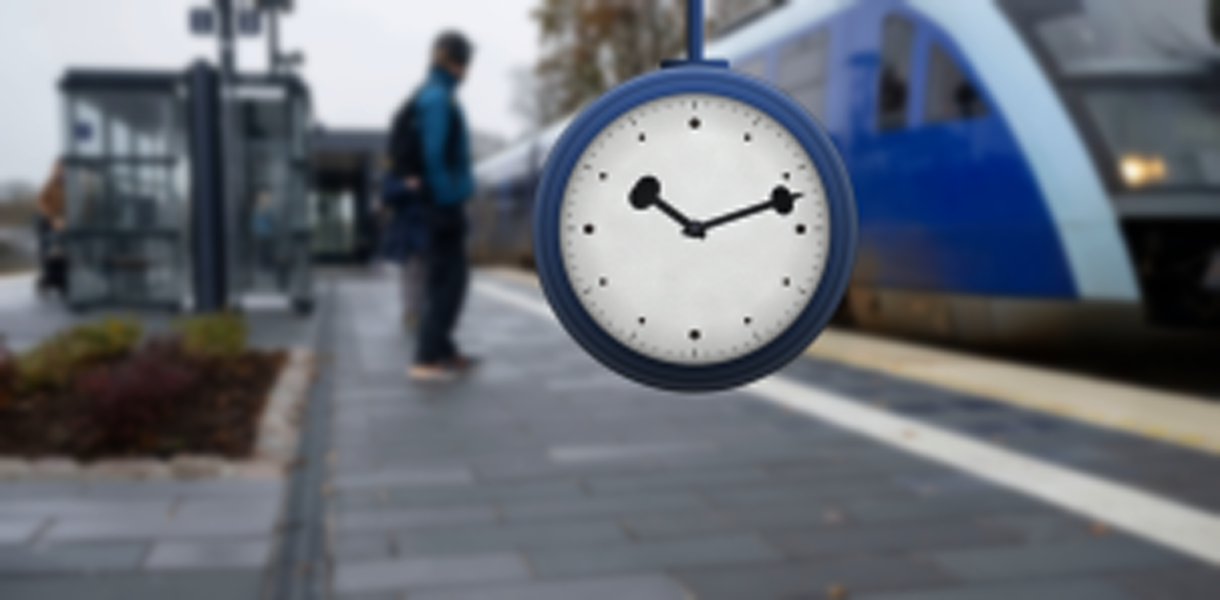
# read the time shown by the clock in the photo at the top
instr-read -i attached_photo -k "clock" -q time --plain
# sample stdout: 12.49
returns 10.12
